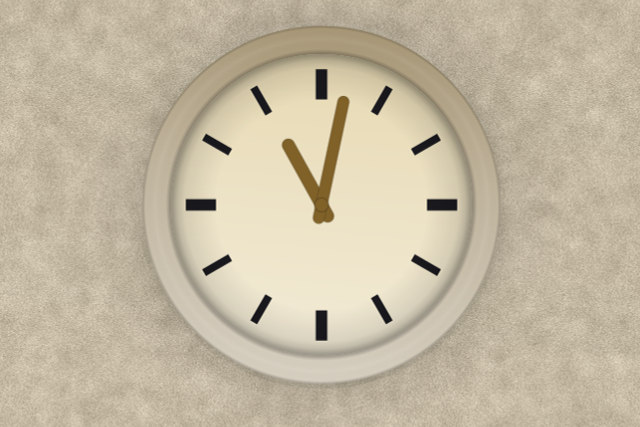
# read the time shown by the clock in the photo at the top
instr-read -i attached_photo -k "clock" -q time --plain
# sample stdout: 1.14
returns 11.02
